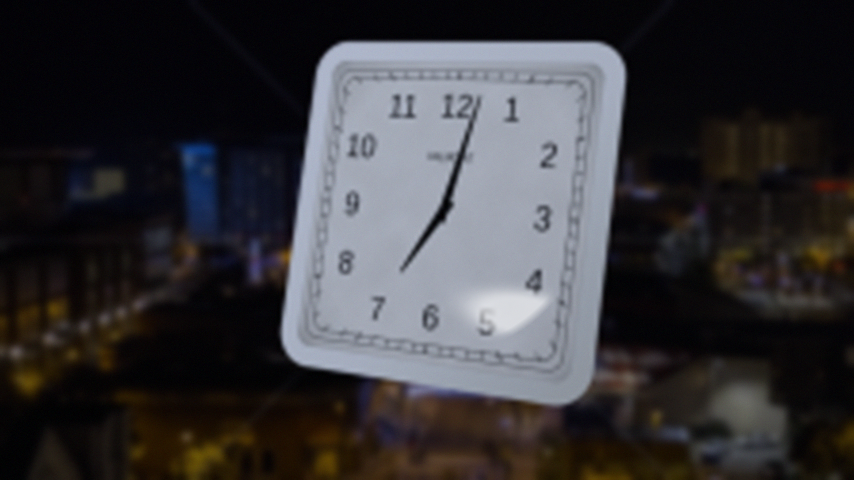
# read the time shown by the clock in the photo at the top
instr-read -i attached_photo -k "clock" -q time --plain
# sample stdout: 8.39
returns 7.02
